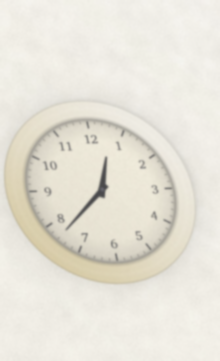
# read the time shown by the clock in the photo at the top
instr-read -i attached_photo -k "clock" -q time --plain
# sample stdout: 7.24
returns 12.38
